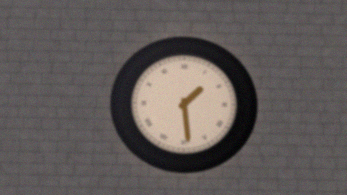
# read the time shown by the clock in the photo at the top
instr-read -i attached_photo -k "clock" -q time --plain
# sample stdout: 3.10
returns 1.29
